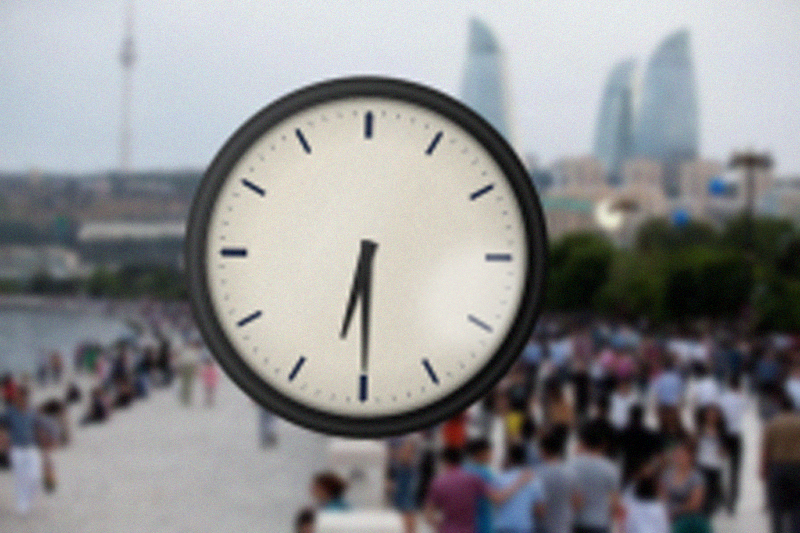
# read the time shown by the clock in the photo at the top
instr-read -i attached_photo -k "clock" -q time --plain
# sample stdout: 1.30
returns 6.30
